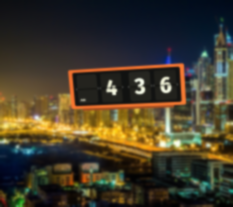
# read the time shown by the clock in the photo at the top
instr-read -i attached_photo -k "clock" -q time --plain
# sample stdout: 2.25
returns 4.36
